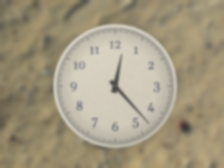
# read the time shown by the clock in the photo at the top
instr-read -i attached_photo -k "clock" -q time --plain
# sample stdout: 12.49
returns 12.23
